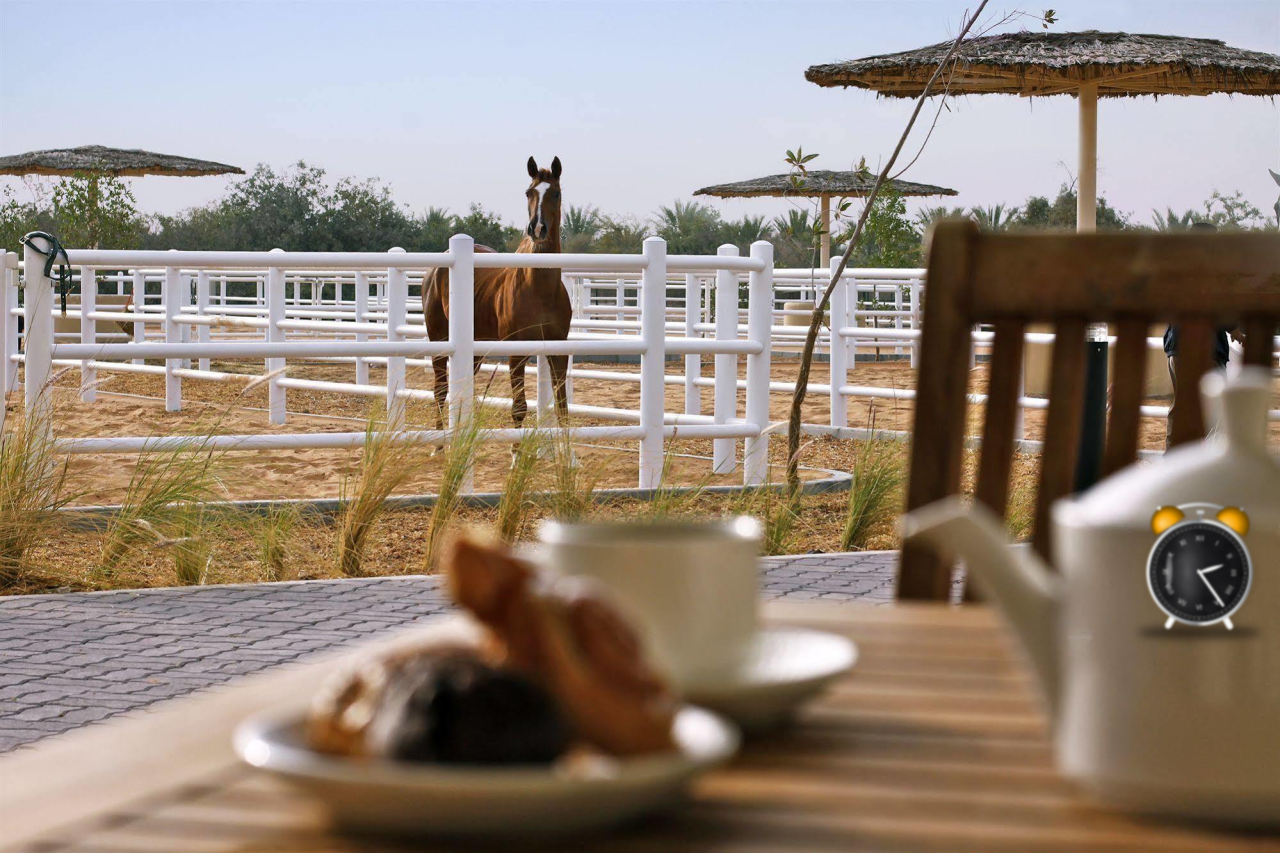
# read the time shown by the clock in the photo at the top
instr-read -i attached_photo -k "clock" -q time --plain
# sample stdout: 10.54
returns 2.24
